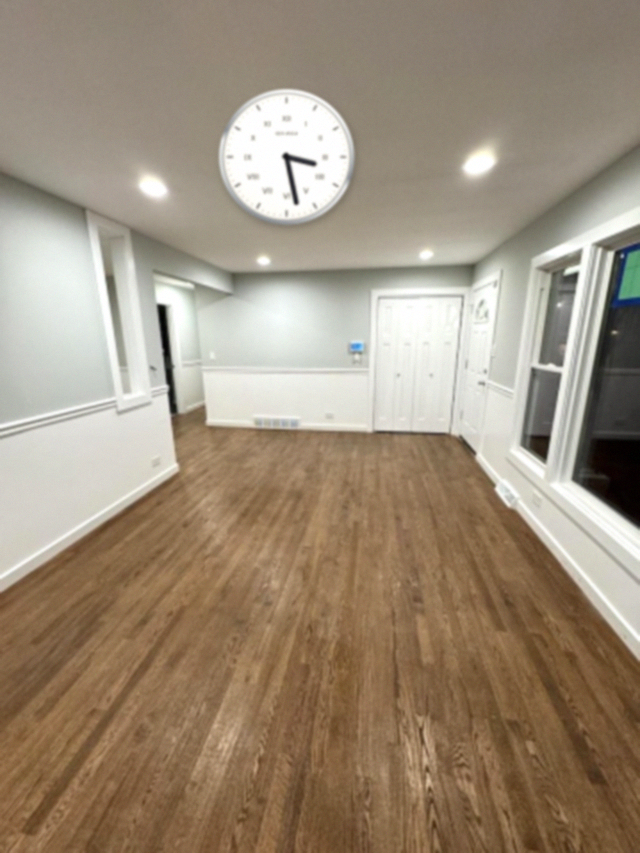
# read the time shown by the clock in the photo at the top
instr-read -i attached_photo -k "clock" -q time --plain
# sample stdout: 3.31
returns 3.28
